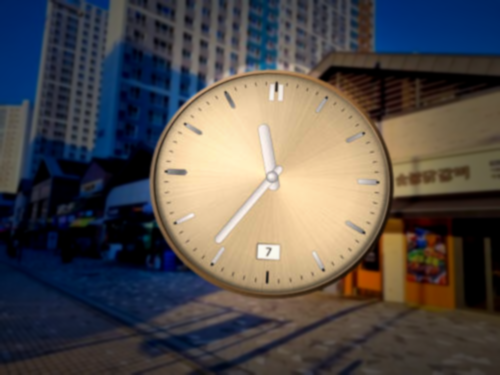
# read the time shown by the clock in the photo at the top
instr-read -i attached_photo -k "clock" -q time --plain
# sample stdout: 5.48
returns 11.36
